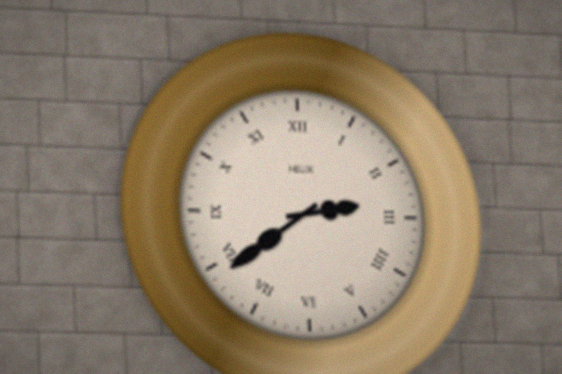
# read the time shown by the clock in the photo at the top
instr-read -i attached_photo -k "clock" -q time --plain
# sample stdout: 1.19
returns 2.39
